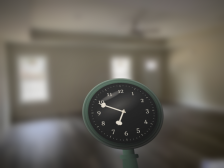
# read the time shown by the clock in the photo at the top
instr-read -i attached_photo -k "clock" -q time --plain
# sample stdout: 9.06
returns 6.49
